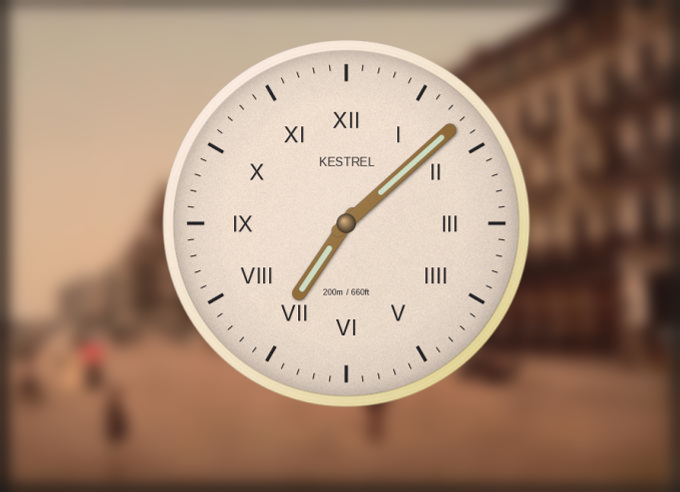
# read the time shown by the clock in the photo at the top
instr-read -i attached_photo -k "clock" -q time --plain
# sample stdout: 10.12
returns 7.08
